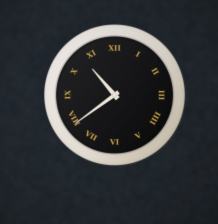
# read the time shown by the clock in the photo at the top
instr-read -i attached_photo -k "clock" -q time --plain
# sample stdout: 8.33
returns 10.39
